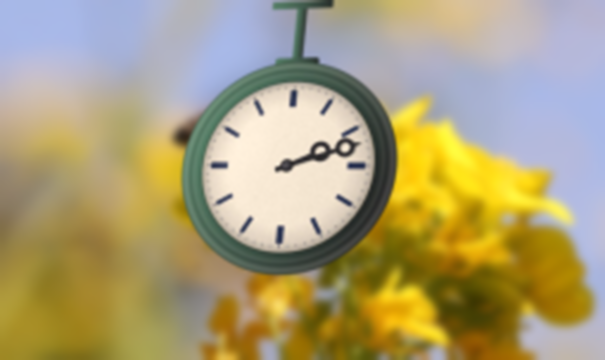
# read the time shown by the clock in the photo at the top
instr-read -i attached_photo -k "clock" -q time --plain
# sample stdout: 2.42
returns 2.12
